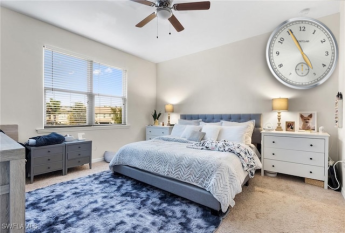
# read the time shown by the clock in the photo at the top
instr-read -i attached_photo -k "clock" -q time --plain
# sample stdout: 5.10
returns 4.55
